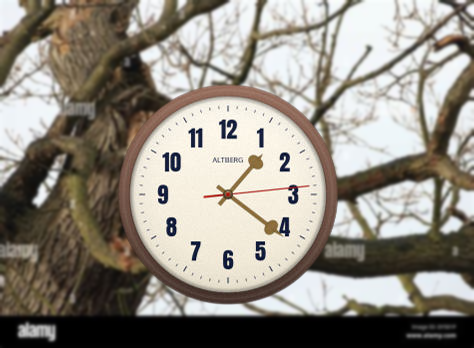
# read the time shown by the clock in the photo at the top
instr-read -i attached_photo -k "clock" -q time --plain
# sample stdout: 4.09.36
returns 1.21.14
